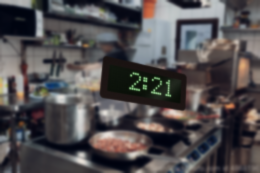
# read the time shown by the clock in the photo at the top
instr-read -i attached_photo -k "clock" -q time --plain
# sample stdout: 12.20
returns 2.21
